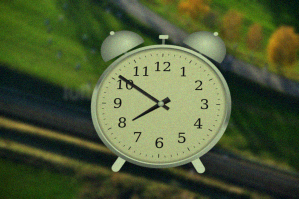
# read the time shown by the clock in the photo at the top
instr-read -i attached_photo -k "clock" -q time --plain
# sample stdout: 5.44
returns 7.51
